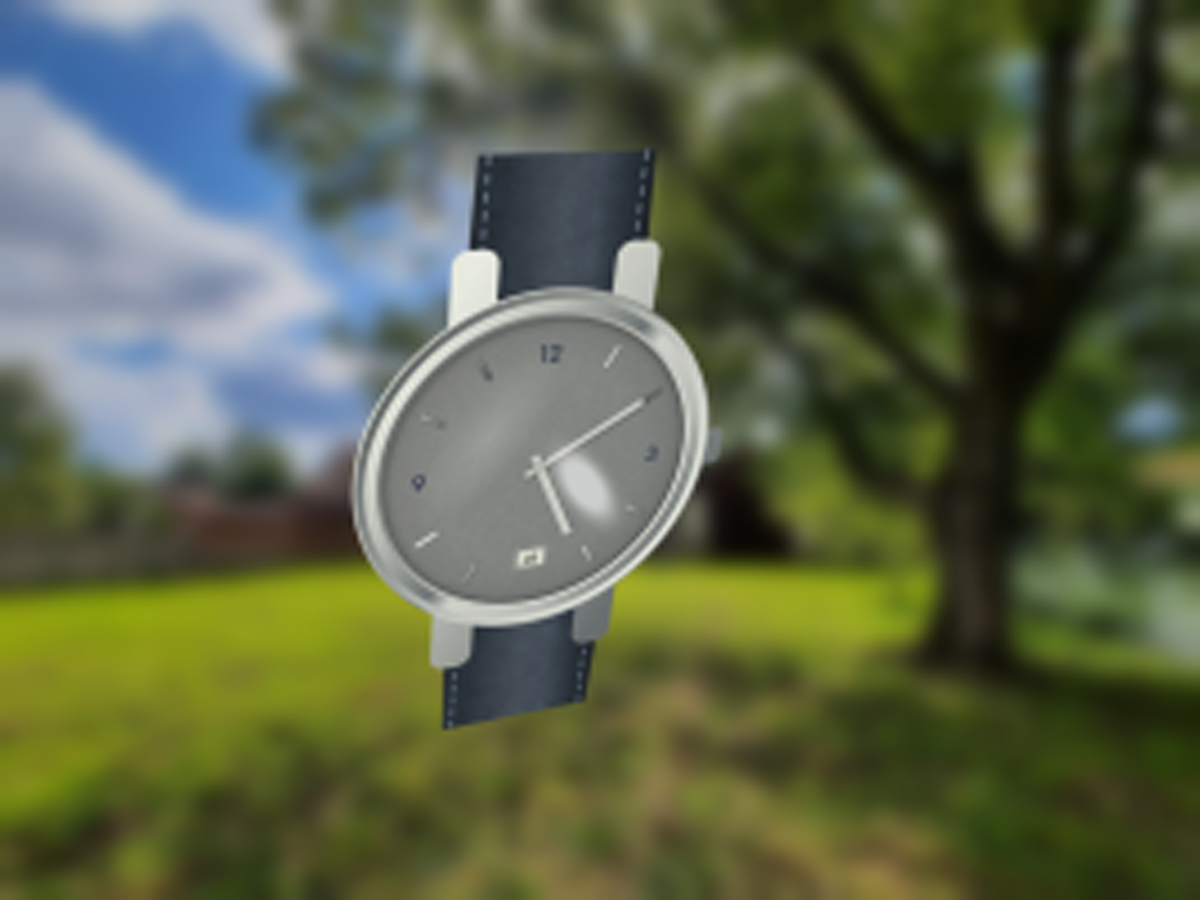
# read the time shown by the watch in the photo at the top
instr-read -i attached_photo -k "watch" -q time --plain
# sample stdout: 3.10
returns 5.10
